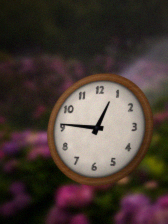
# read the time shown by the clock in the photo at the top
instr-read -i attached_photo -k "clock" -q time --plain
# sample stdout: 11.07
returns 12.46
